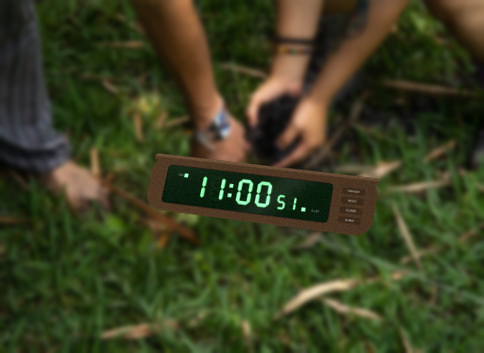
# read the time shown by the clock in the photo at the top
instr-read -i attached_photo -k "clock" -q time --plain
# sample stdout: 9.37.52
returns 11.00.51
